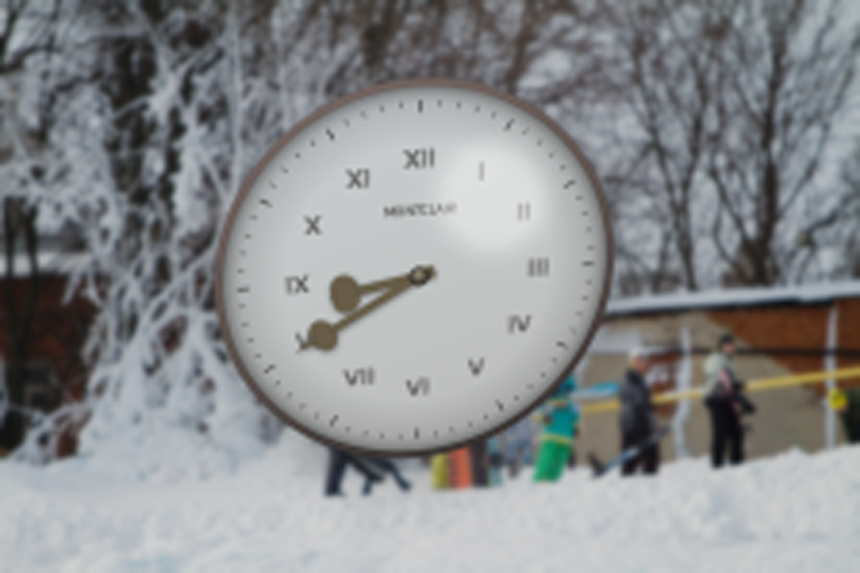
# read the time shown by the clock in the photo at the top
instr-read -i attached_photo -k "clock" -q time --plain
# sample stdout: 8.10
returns 8.40
